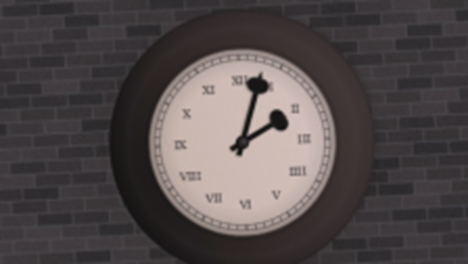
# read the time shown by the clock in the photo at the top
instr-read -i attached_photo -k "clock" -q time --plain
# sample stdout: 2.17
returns 2.03
